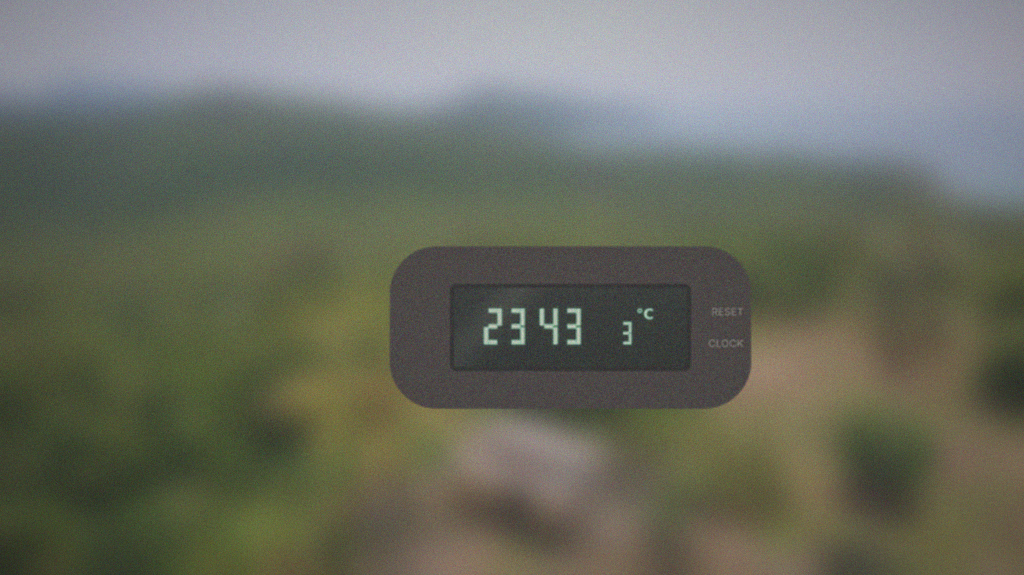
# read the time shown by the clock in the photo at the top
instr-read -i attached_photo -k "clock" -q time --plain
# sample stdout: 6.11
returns 23.43
